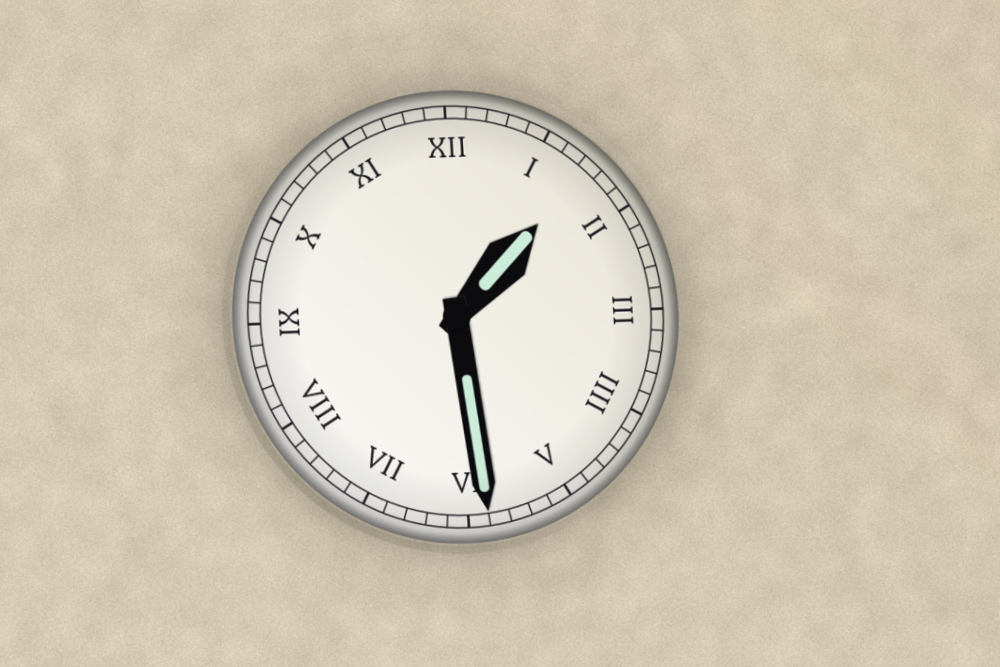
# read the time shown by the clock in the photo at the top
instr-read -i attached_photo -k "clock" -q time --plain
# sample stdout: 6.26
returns 1.29
